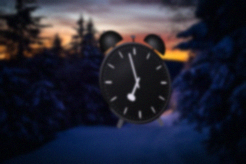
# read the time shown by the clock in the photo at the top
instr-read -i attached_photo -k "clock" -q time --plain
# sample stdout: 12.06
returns 6.58
